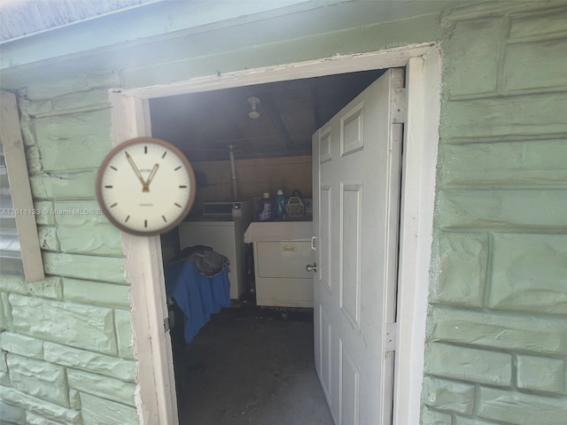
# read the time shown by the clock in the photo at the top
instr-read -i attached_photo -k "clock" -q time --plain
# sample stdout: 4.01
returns 12.55
